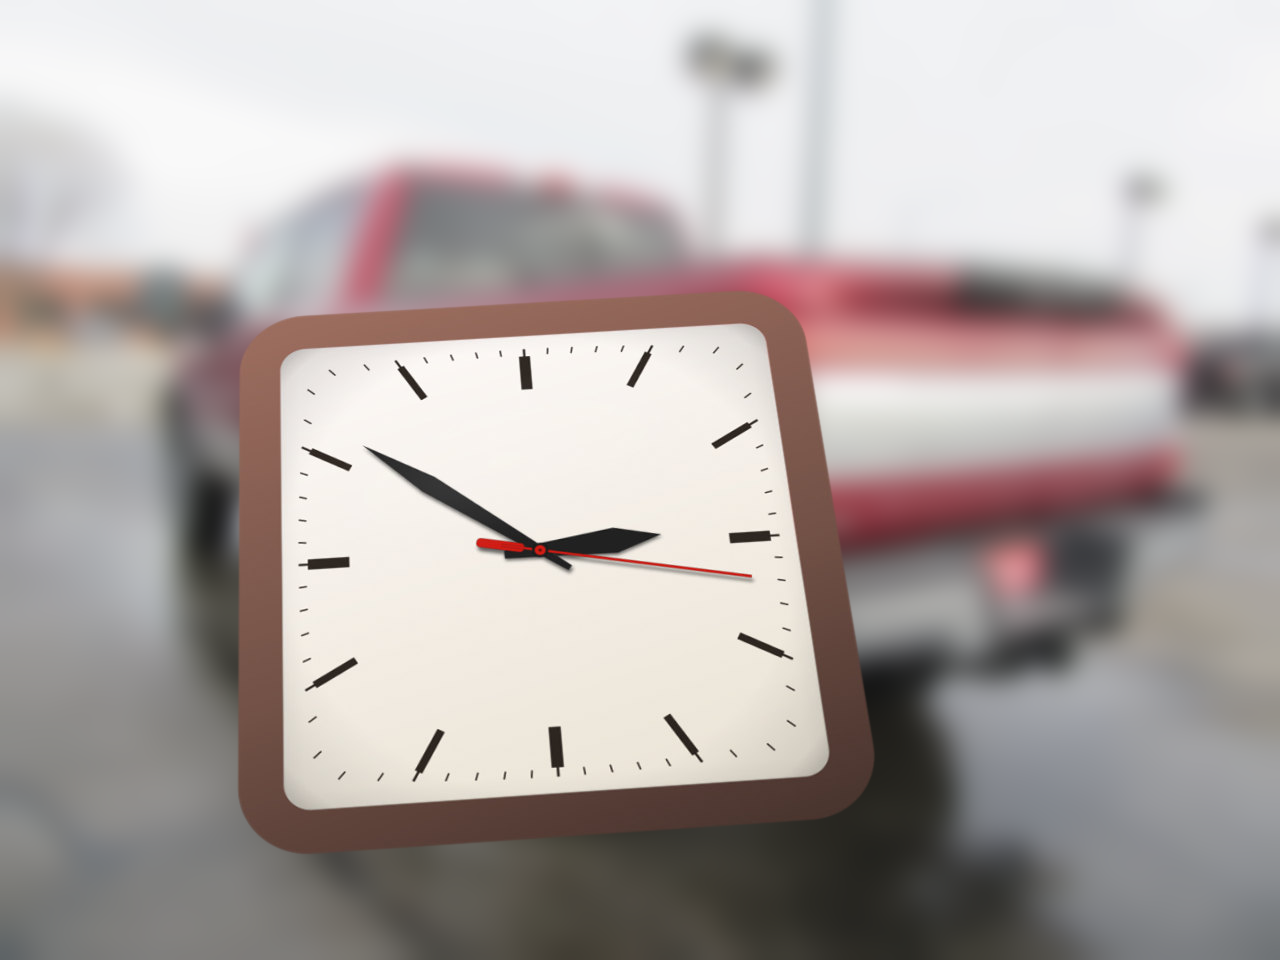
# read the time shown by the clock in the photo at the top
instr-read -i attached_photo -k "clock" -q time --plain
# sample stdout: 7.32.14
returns 2.51.17
